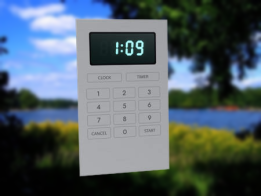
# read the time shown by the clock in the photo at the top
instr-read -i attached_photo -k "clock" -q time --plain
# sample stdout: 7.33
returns 1.09
